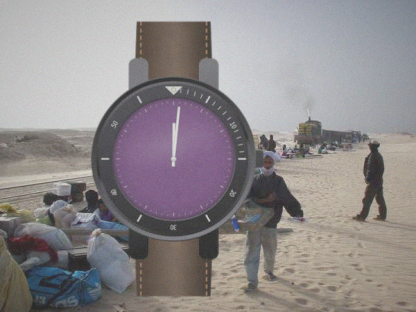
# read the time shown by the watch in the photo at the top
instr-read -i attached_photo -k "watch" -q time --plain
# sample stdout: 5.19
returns 12.01
